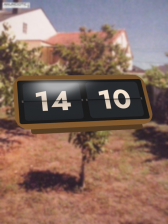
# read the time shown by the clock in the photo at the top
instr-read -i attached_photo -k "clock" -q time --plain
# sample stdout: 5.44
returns 14.10
